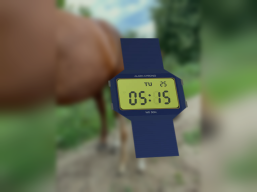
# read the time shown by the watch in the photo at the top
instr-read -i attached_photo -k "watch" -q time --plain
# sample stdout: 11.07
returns 5.15
